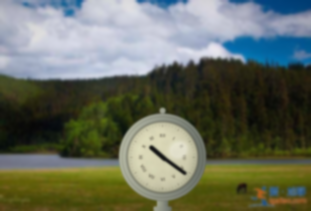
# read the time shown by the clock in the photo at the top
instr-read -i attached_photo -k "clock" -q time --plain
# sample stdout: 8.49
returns 10.21
